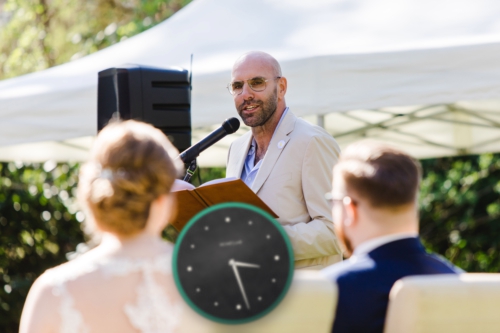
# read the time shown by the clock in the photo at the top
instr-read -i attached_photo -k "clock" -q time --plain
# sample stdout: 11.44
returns 3.28
